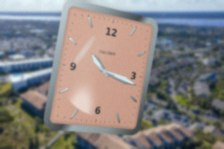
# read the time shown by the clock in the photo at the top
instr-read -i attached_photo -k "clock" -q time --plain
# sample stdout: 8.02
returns 10.17
